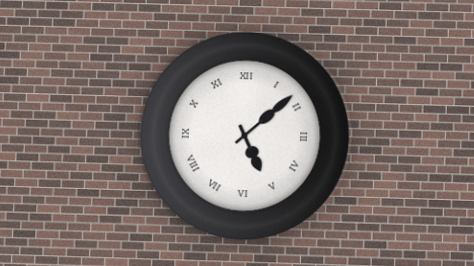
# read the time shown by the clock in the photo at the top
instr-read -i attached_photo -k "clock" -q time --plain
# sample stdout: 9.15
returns 5.08
